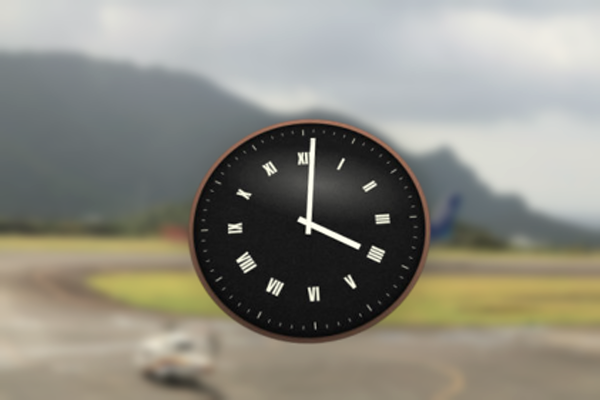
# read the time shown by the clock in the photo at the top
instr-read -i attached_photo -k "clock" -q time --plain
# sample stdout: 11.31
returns 4.01
